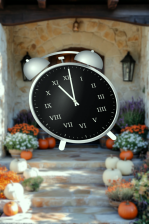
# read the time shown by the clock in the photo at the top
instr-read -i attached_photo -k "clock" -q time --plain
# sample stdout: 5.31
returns 11.01
